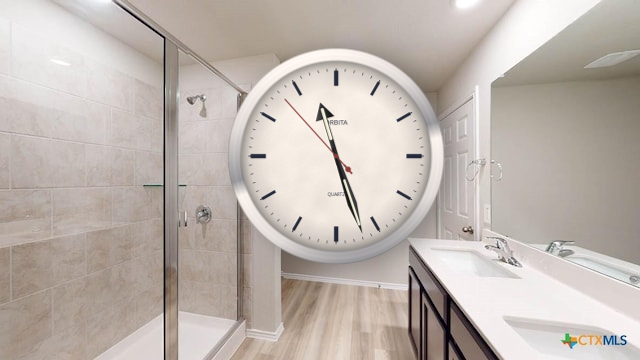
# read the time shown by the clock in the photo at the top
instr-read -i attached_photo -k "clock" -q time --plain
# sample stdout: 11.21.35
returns 11.26.53
